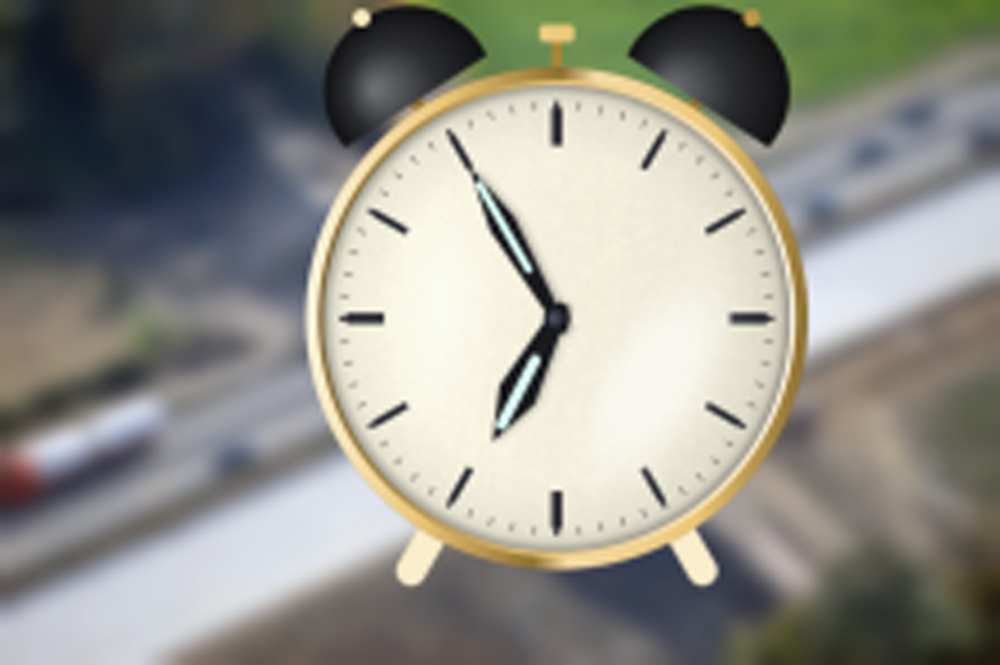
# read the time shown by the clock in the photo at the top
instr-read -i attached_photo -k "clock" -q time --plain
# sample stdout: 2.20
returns 6.55
